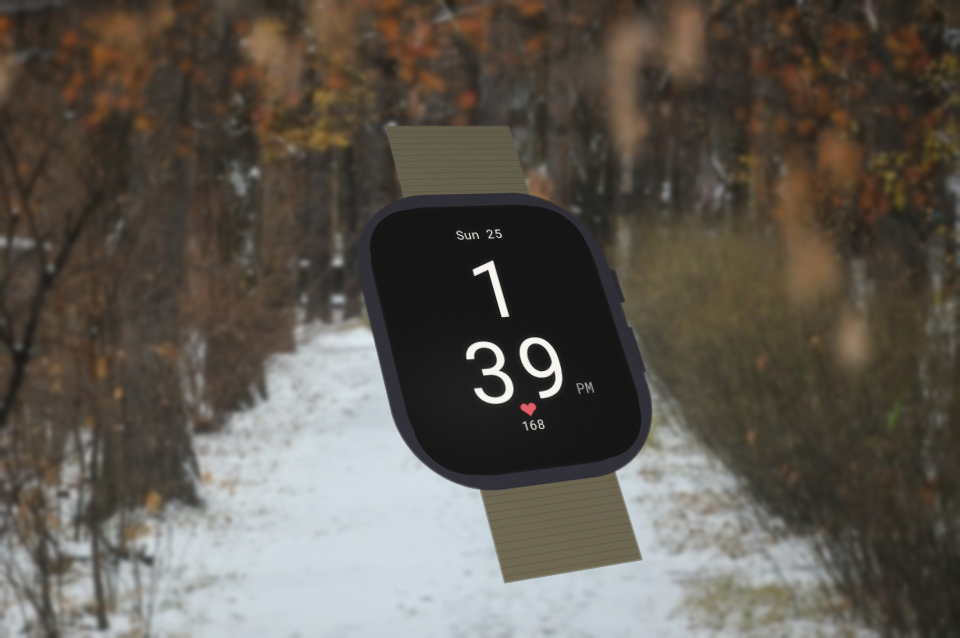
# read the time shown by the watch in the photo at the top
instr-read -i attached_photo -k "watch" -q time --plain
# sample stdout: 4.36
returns 1.39
